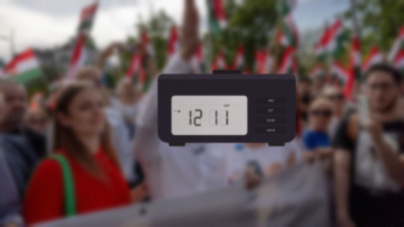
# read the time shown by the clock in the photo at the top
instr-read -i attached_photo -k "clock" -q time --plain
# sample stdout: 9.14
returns 12.11
